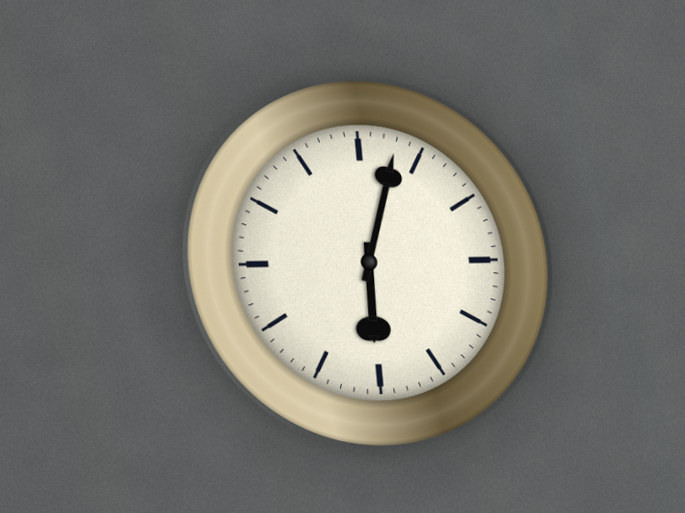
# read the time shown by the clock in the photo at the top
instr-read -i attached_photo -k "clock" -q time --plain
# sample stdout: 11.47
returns 6.03
